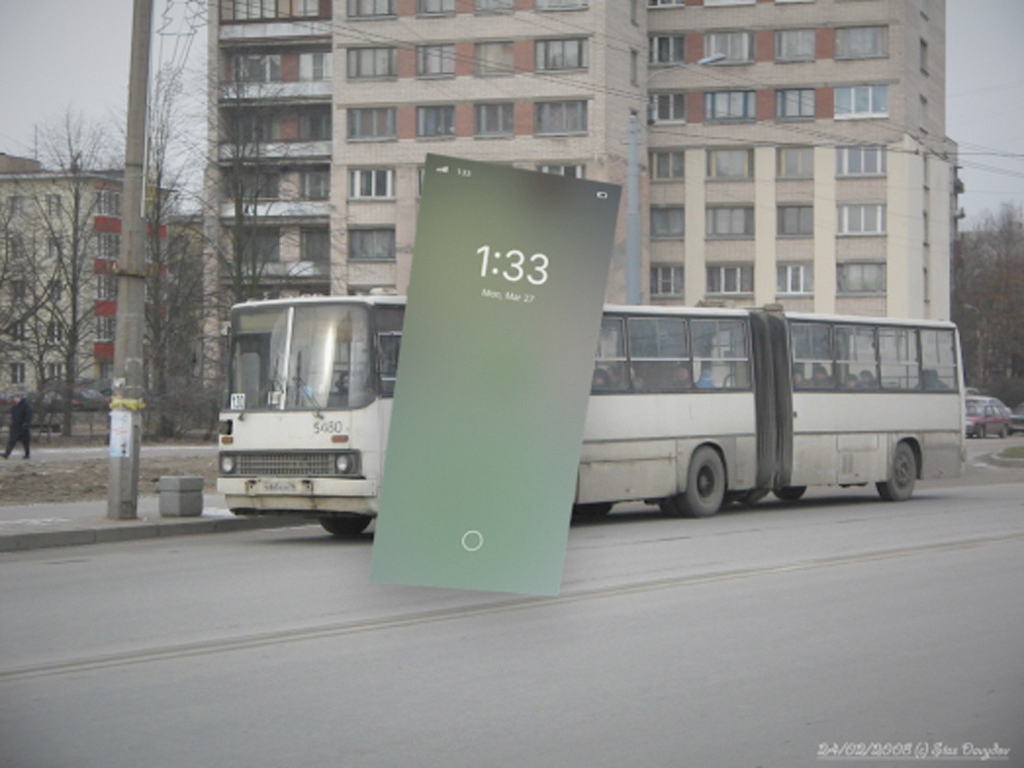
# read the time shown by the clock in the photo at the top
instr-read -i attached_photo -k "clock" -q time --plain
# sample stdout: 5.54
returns 1.33
